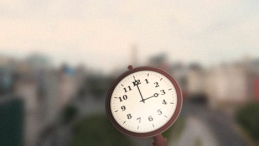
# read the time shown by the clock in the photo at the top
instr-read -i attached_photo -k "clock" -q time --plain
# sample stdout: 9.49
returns 3.00
